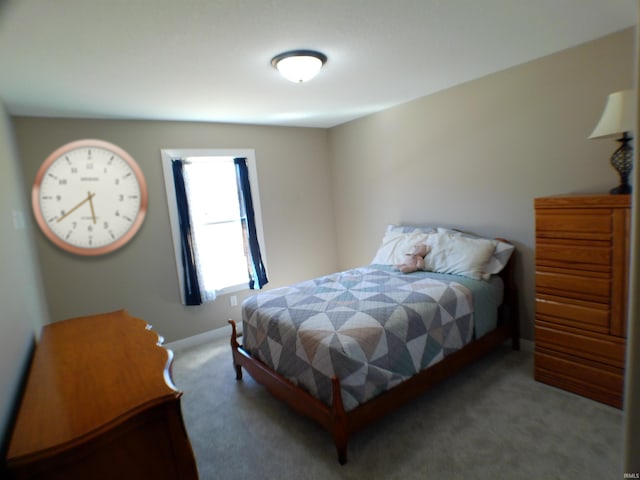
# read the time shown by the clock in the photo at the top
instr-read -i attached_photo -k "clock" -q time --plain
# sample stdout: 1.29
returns 5.39
